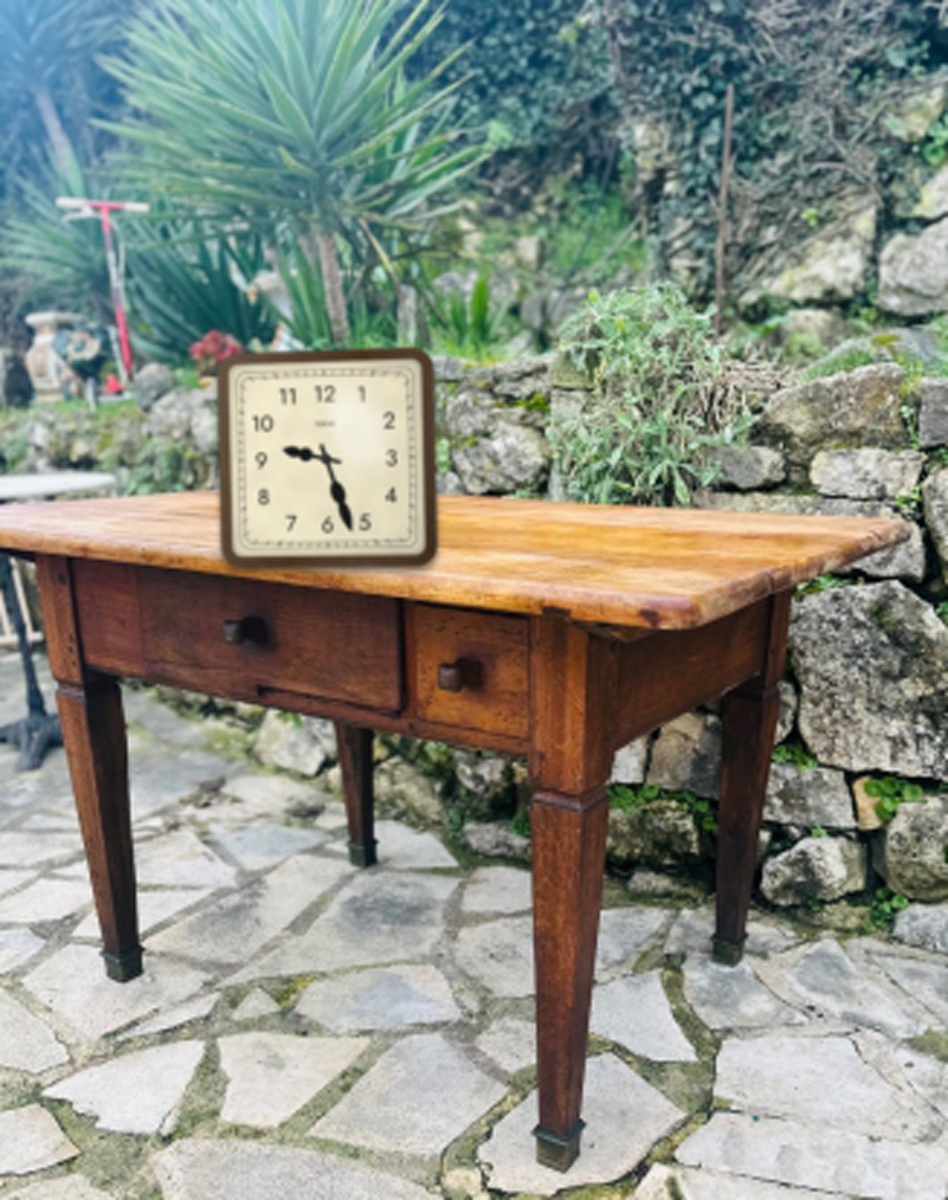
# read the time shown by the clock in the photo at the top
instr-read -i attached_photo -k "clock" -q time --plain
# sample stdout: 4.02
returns 9.27
